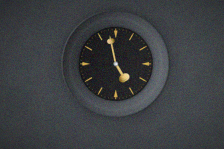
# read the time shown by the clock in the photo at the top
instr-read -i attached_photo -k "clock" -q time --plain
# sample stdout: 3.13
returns 4.58
